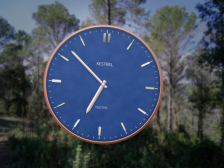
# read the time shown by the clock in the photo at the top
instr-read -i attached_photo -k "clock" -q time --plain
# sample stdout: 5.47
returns 6.52
